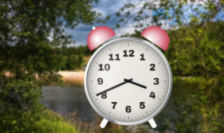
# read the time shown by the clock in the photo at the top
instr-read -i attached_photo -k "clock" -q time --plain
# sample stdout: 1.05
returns 3.41
